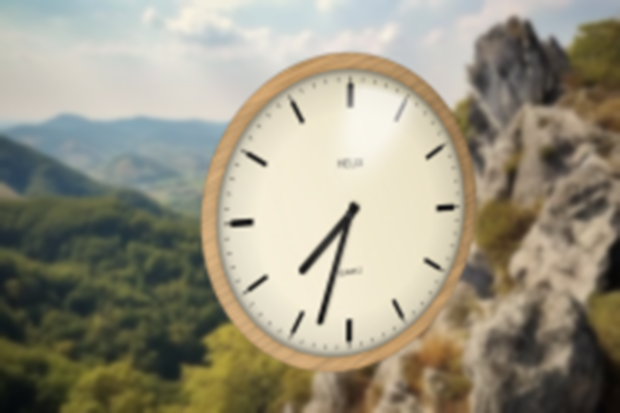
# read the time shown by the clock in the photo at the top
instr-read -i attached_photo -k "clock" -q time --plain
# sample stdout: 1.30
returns 7.33
